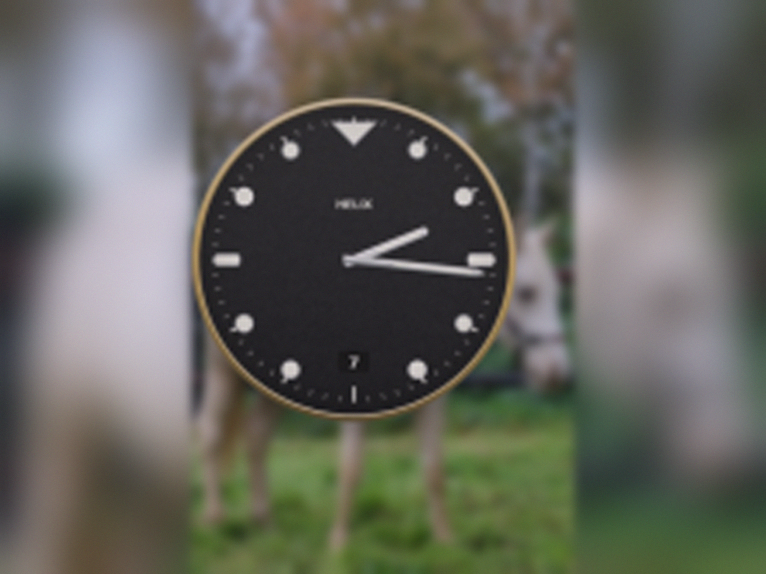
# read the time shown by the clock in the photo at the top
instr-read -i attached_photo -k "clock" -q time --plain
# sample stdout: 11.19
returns 2.16
